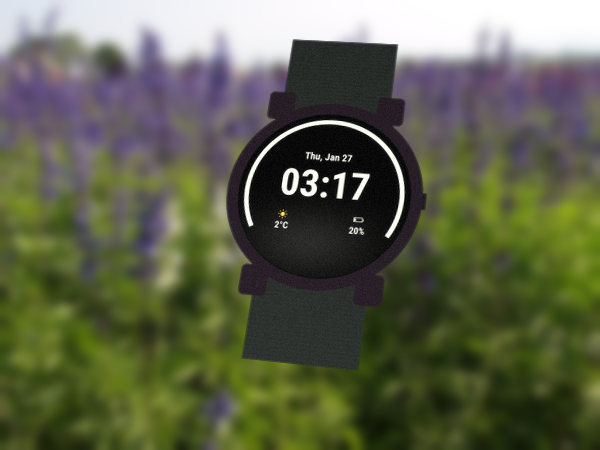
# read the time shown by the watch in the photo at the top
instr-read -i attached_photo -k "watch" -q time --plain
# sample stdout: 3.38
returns 3.17
